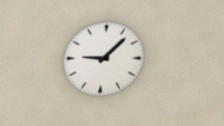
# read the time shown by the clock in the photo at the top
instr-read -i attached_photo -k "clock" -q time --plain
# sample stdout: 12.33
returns 9.07
